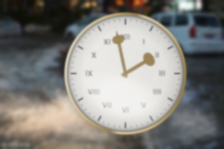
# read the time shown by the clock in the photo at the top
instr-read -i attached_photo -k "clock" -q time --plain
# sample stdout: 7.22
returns 1.58
